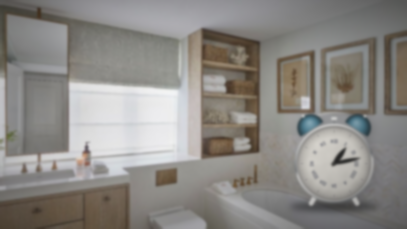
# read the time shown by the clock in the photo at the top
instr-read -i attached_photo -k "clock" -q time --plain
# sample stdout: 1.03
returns 1.13
